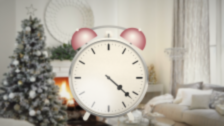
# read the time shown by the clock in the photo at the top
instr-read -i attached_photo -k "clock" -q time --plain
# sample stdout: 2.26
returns 4.22
